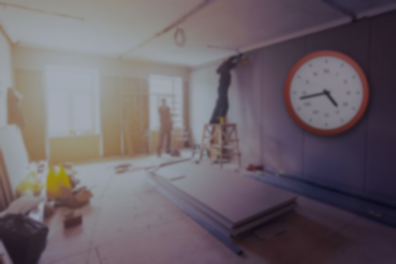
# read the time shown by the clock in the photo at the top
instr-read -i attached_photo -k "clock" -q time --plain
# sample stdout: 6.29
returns 4.43
